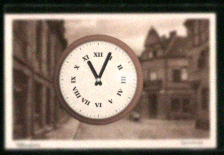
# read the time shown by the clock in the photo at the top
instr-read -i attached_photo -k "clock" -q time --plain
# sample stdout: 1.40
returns 11.04
